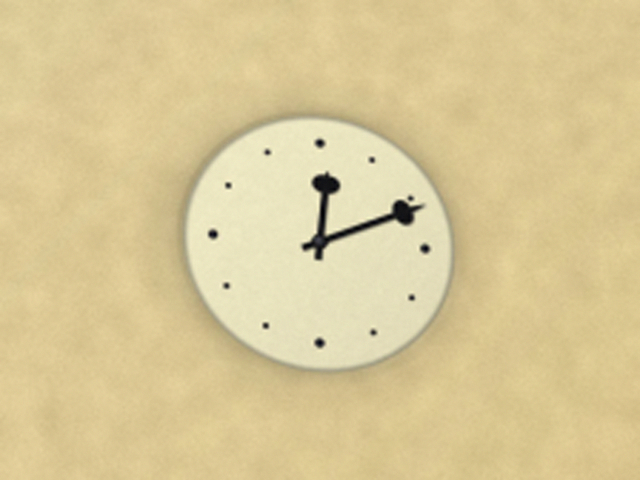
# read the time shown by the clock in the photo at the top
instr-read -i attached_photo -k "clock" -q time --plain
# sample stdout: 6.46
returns 12.11
